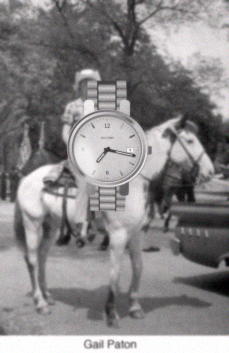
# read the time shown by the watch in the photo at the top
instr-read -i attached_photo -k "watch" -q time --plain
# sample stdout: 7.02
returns 7.17
